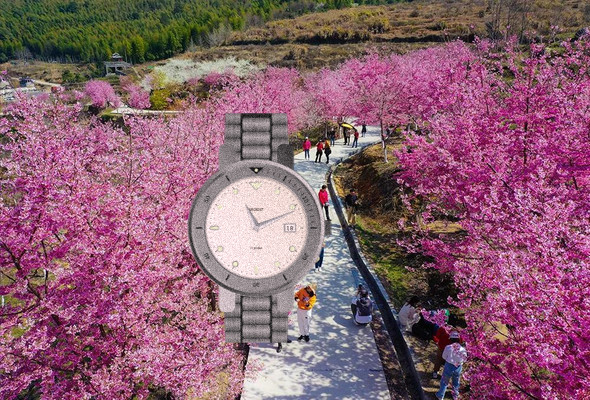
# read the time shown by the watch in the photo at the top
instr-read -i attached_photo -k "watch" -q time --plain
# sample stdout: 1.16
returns 11.11
